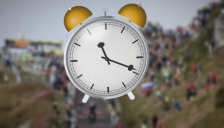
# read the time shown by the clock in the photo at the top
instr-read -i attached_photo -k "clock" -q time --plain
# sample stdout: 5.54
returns 11.19
